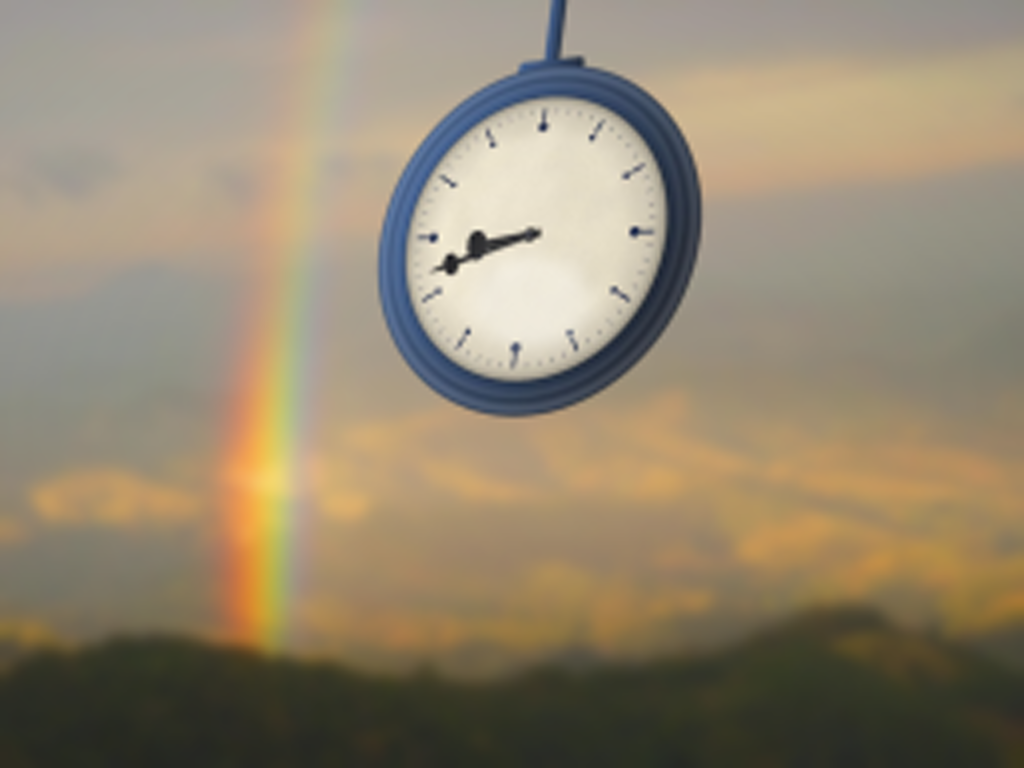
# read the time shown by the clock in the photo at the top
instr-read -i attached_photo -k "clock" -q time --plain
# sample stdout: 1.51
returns 8.42
